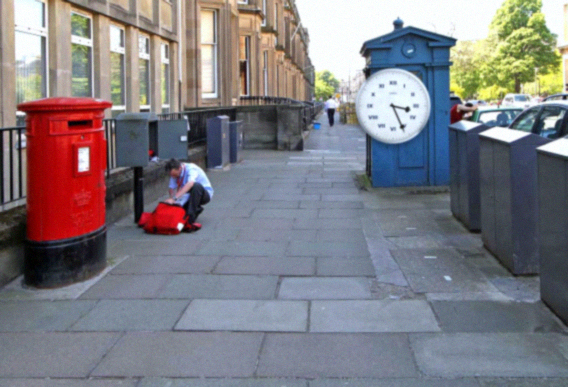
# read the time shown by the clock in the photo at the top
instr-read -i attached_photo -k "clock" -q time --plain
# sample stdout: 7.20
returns 3.26
